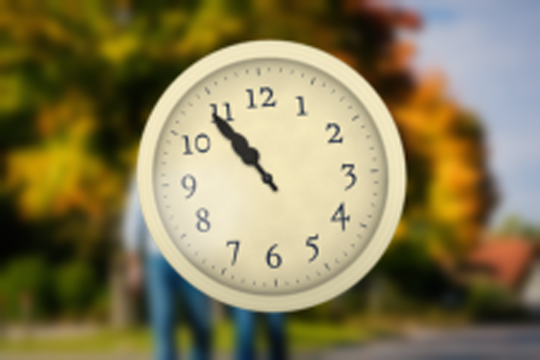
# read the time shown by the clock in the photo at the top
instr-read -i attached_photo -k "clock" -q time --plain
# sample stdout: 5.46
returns 10.54
